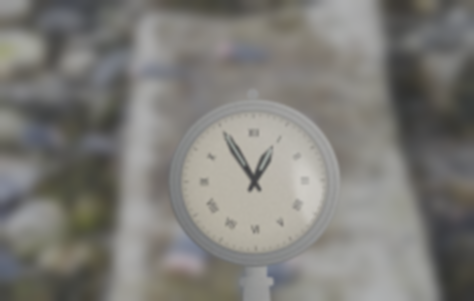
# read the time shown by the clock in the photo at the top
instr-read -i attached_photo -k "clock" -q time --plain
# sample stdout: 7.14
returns 12.55
